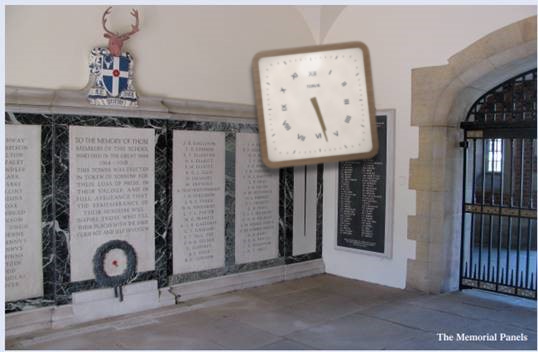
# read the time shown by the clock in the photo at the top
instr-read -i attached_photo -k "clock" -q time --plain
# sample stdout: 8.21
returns 5.28
